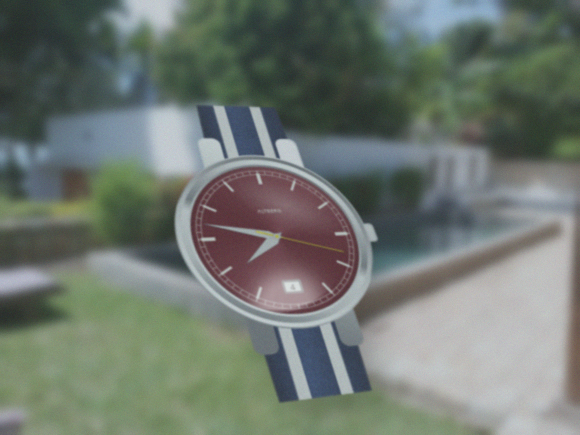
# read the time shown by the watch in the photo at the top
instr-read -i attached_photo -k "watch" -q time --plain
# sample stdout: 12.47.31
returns 7.47.18
